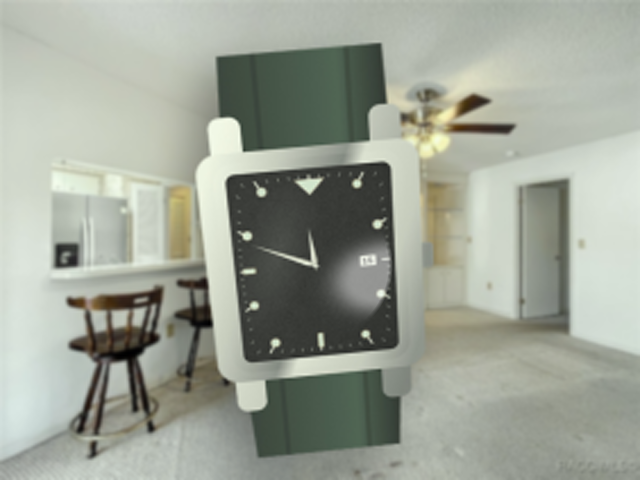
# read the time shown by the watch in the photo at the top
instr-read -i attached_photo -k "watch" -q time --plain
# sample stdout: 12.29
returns 11.49
